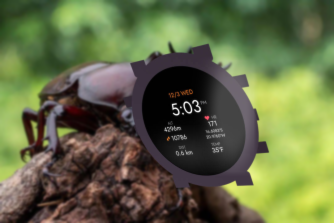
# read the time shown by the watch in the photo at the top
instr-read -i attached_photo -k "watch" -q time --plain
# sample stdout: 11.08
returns 5.03
